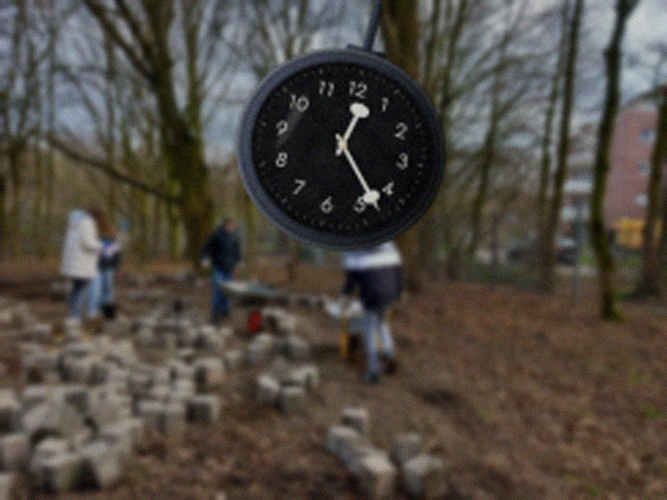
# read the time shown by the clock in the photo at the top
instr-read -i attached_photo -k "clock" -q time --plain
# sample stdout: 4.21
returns 12.23
